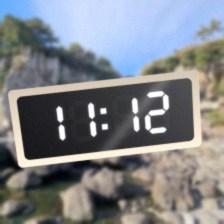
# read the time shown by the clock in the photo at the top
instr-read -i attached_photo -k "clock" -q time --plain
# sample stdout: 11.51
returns 11.12
